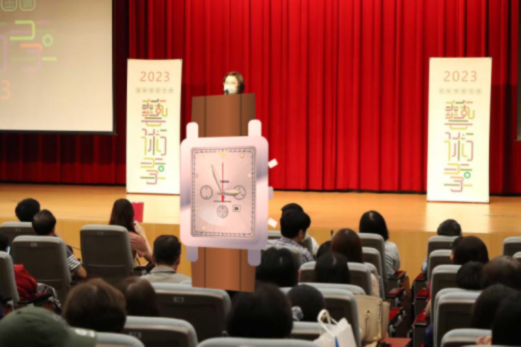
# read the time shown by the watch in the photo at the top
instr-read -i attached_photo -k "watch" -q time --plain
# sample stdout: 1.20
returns 2.56
